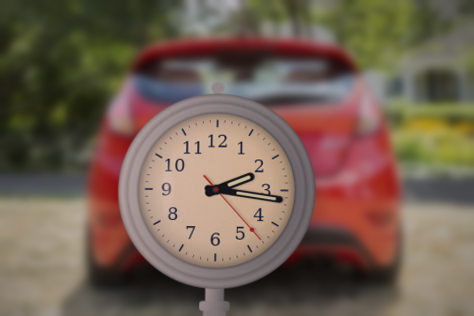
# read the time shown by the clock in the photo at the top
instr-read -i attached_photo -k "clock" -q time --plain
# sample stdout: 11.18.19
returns 2.16.23
